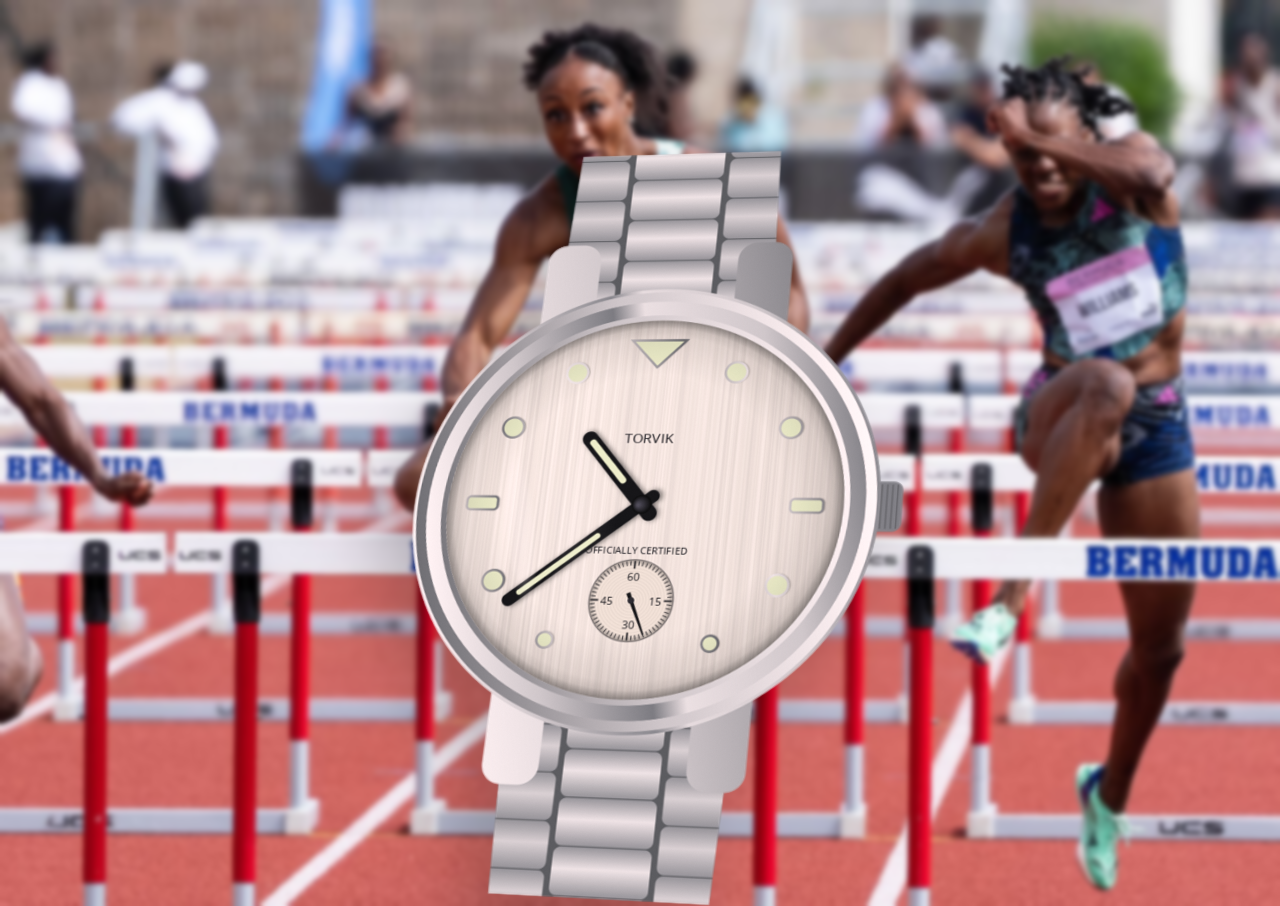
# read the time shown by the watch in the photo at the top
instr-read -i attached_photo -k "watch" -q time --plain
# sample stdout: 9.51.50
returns 10.38.26
